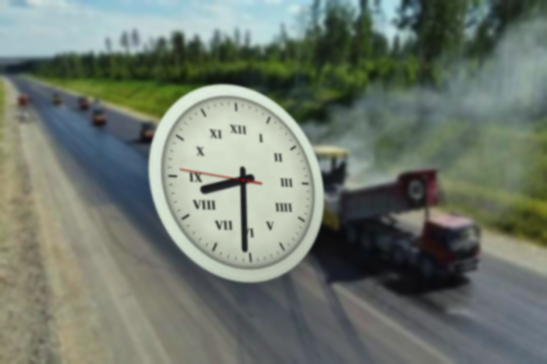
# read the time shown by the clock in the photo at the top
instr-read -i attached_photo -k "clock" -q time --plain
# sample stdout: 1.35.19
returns 8.30.46
